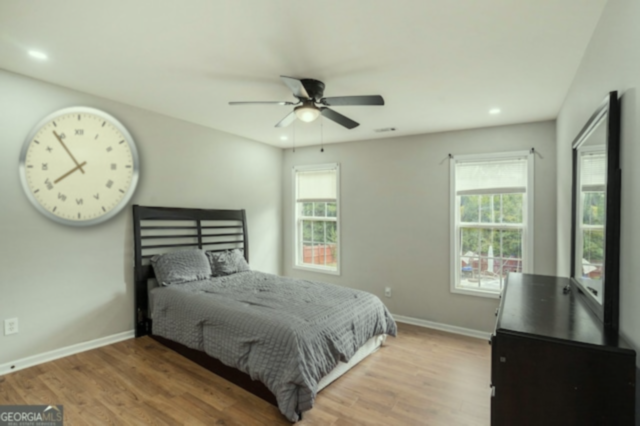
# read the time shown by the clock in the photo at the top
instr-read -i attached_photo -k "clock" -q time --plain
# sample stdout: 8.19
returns 7.54
